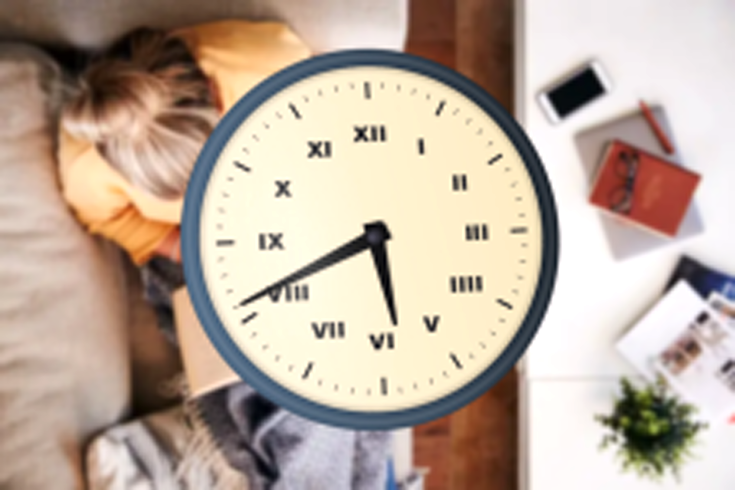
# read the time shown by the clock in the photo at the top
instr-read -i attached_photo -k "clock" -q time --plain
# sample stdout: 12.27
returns 5.41
